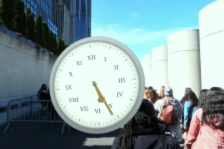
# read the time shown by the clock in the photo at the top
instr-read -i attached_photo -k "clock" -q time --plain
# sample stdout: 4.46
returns 5.26
